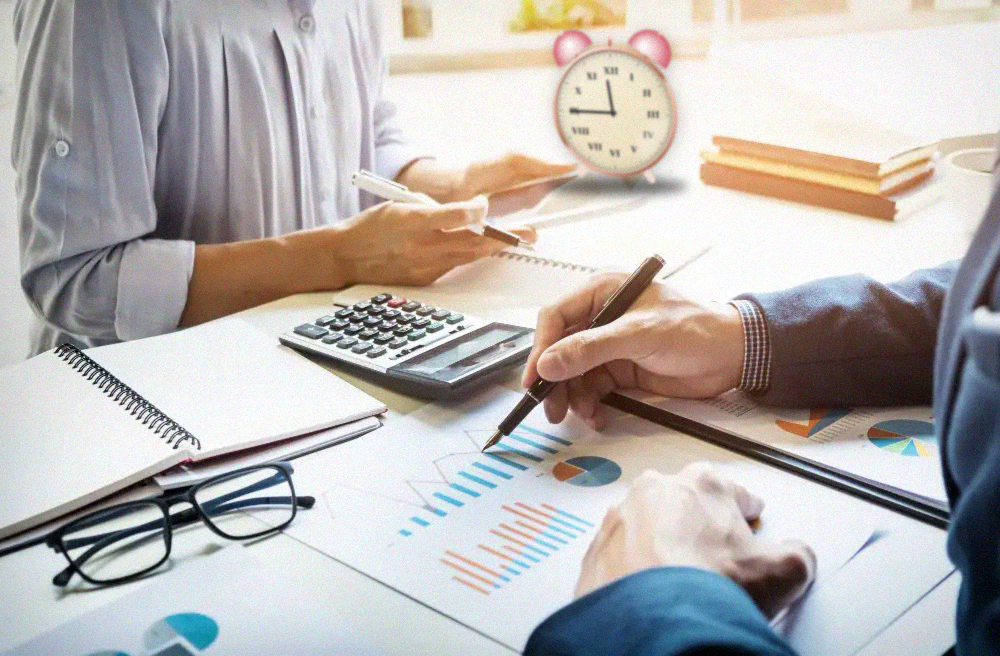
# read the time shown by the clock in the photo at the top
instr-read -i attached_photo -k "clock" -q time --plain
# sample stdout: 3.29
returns 11.45
